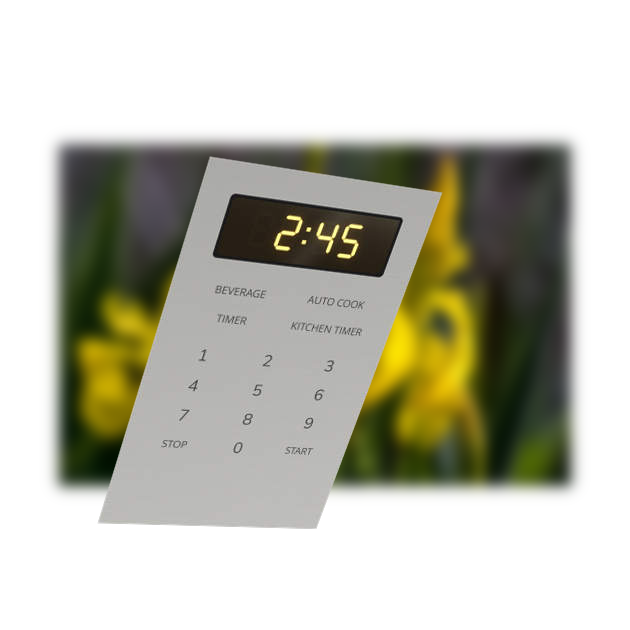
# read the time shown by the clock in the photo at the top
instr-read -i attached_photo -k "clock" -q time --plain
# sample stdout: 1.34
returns 2.45
